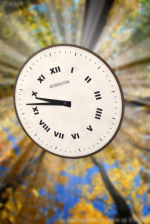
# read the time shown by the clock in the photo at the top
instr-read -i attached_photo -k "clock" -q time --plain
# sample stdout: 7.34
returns 9.47
